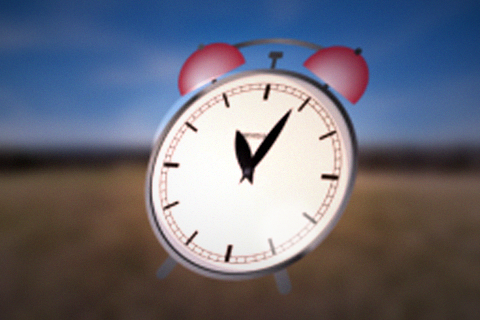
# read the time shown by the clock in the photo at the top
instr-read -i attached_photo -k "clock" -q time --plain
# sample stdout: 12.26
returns 11.04
